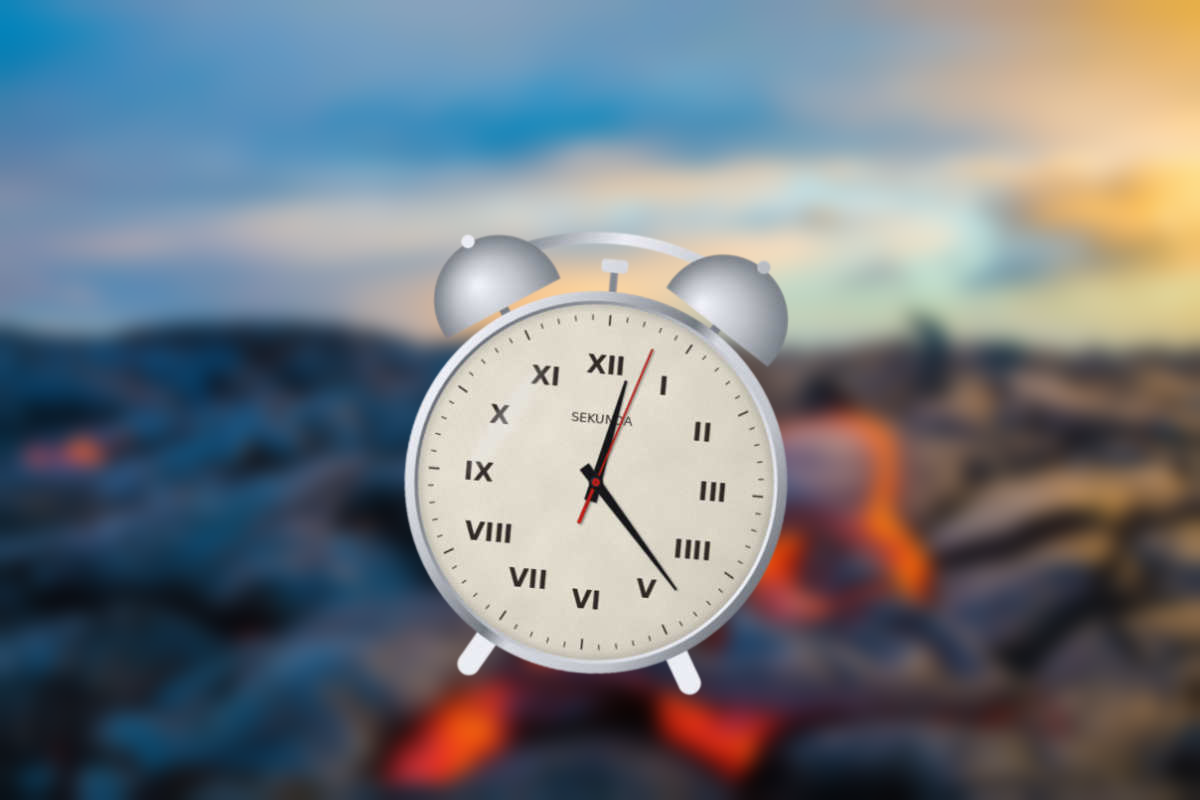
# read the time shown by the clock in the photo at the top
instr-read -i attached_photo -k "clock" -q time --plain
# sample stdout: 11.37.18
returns 12.23.03
